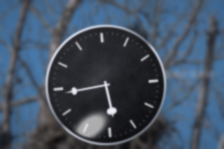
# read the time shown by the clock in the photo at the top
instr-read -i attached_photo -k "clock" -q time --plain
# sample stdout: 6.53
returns 5.44
